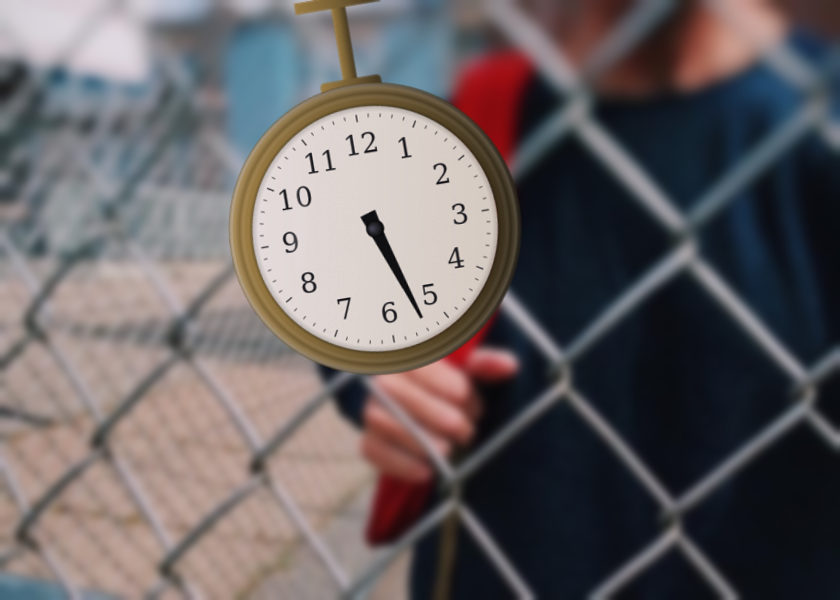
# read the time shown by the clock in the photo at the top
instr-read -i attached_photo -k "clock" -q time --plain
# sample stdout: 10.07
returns 5.27
